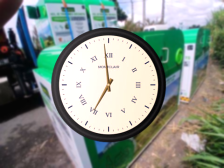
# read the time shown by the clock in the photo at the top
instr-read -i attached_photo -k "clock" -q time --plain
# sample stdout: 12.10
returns 6.59
